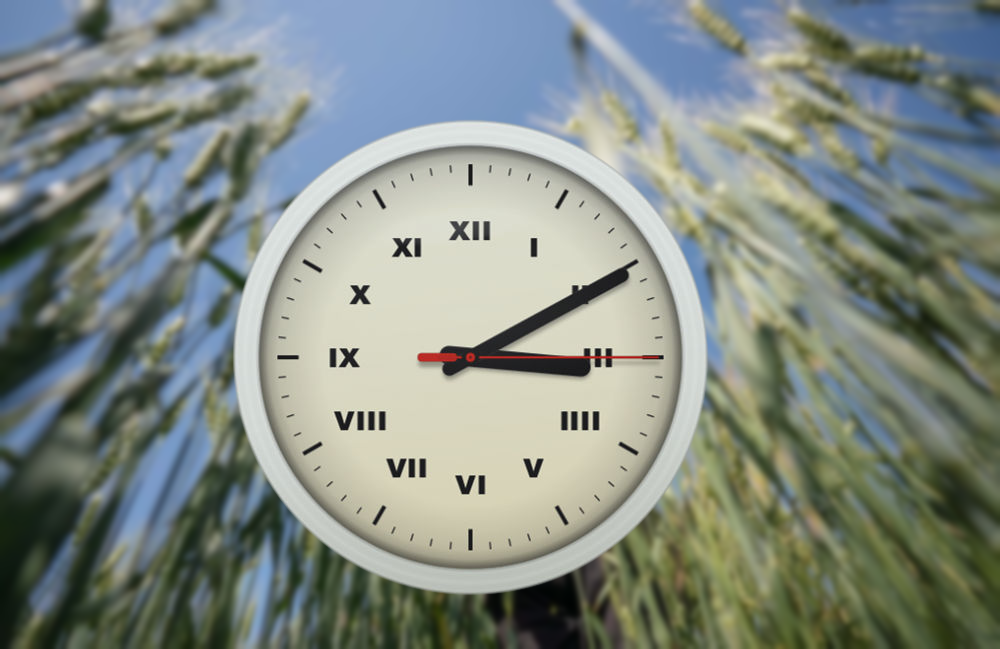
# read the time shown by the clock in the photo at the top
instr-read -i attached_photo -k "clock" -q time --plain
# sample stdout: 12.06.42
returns 3.10.15
